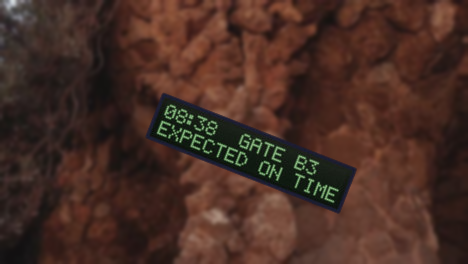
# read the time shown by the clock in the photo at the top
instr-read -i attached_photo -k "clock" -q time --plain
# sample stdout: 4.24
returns 8.38
